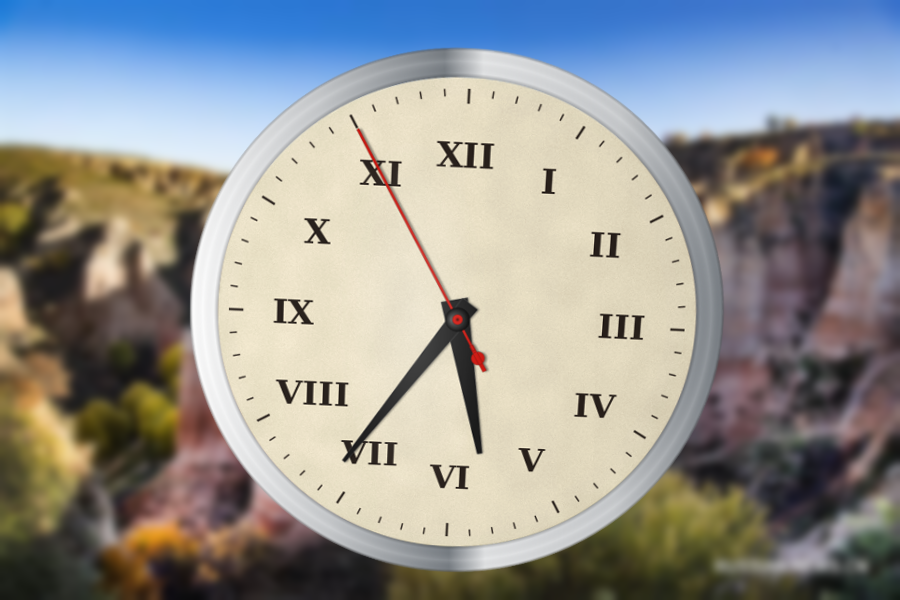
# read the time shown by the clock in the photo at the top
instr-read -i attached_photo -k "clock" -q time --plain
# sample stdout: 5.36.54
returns 5.35.55
